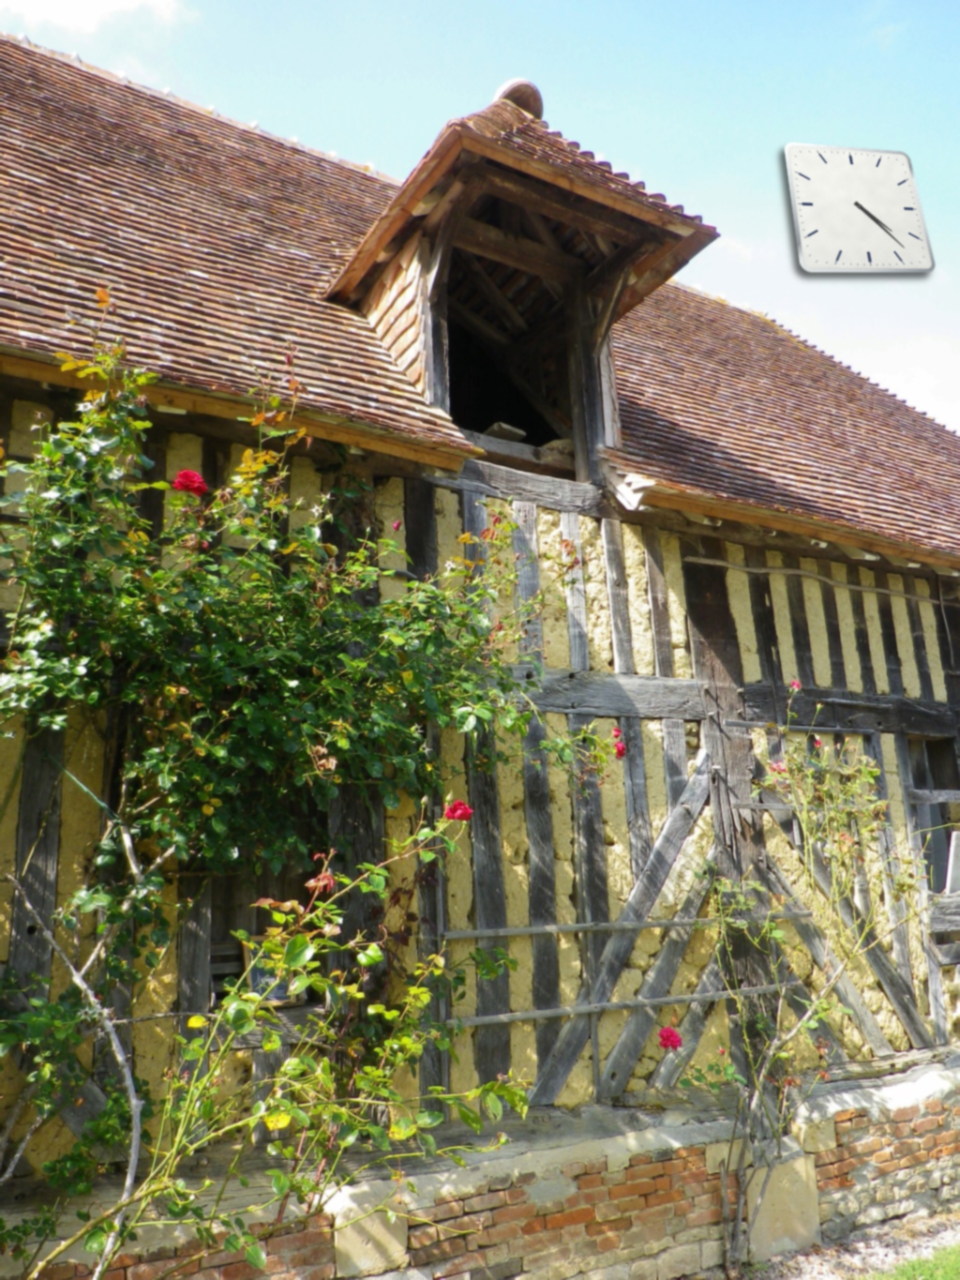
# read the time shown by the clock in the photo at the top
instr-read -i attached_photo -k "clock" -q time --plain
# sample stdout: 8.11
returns 4.23
